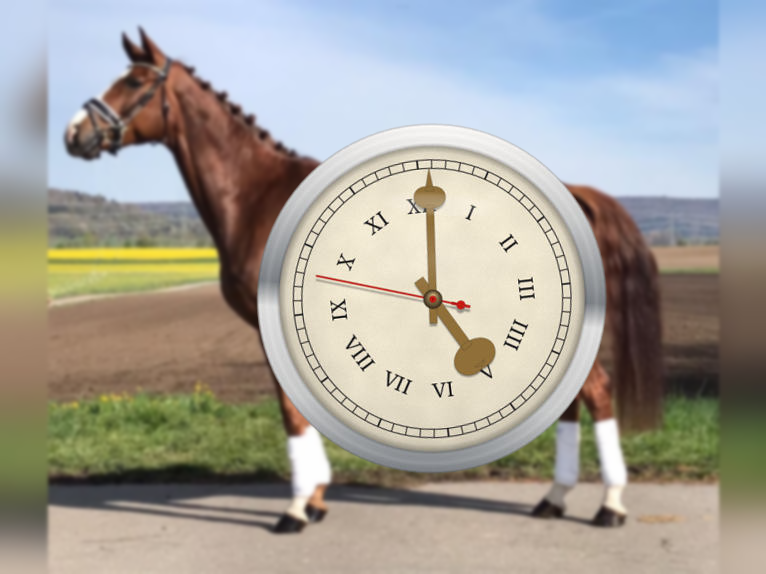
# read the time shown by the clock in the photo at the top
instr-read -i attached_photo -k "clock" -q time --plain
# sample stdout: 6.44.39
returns 5.00.48
